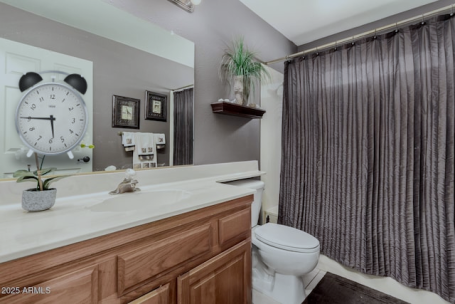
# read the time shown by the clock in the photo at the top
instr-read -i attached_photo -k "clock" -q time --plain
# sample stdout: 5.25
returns 5.45
